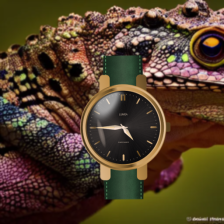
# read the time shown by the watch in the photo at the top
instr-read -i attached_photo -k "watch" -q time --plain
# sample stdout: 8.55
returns 4.45
